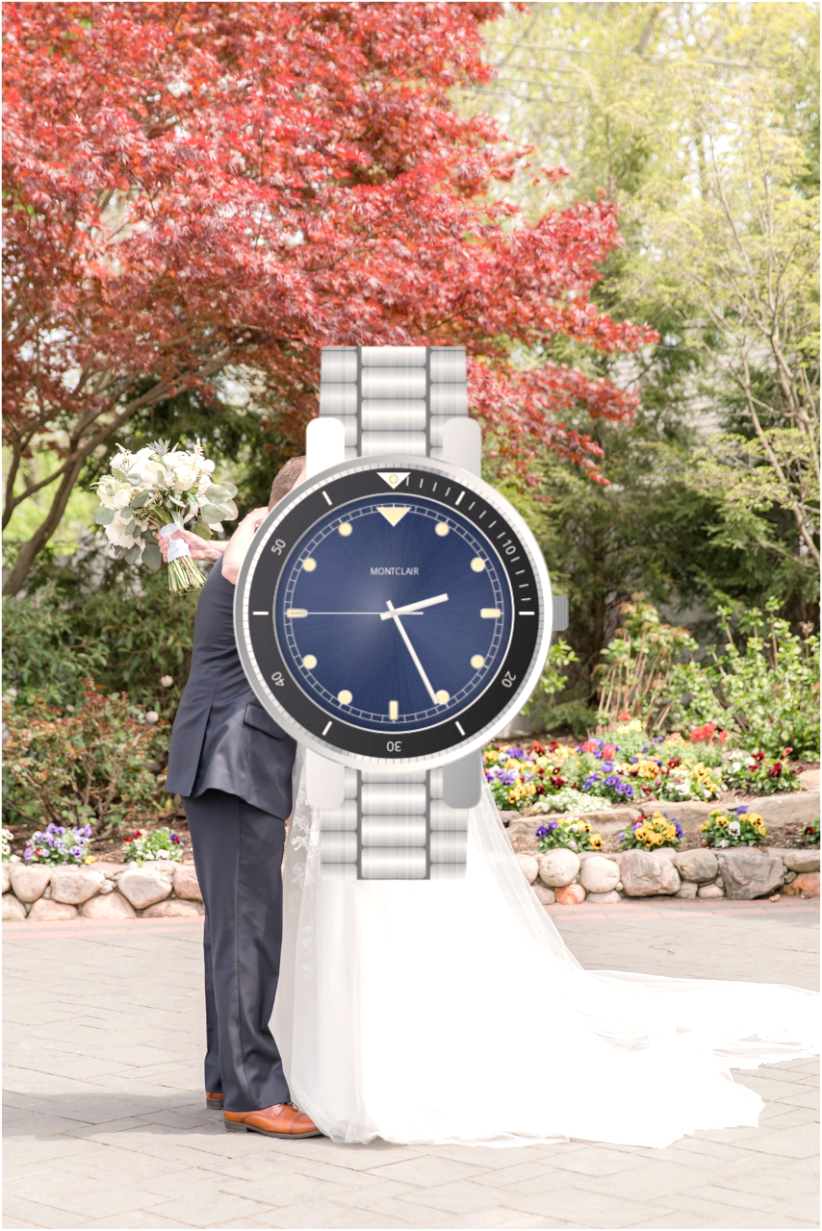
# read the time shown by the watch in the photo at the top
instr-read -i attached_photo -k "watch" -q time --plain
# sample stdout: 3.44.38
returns 2.25.45
